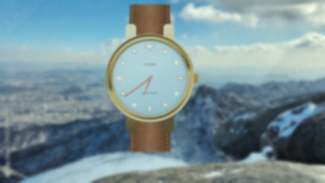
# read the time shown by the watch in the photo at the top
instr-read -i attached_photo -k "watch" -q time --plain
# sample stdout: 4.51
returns 6.39
